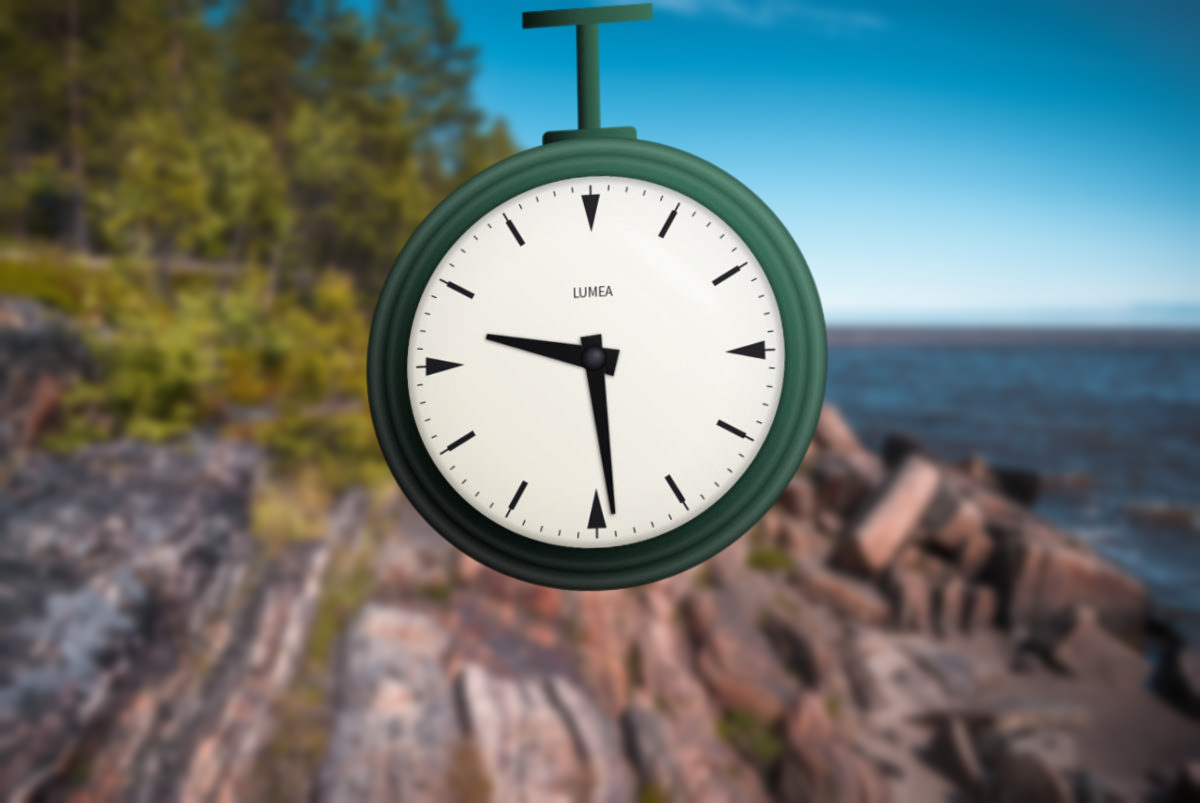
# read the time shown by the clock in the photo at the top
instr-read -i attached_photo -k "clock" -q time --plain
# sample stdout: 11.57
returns 9.29
